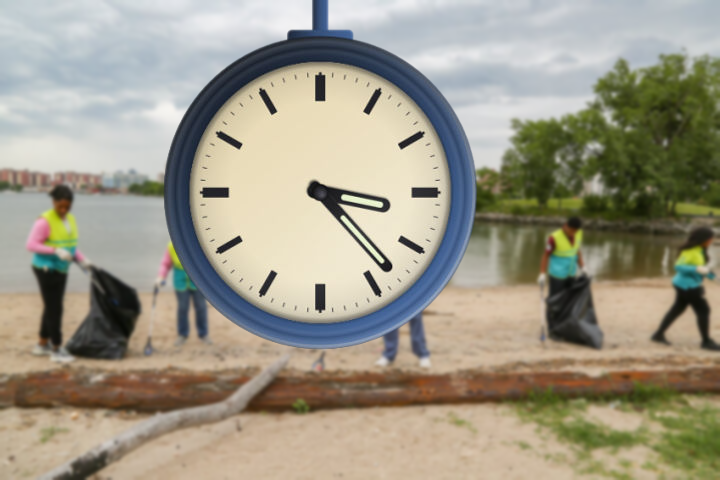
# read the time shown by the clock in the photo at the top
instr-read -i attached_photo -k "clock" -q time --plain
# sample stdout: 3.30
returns 3.23
